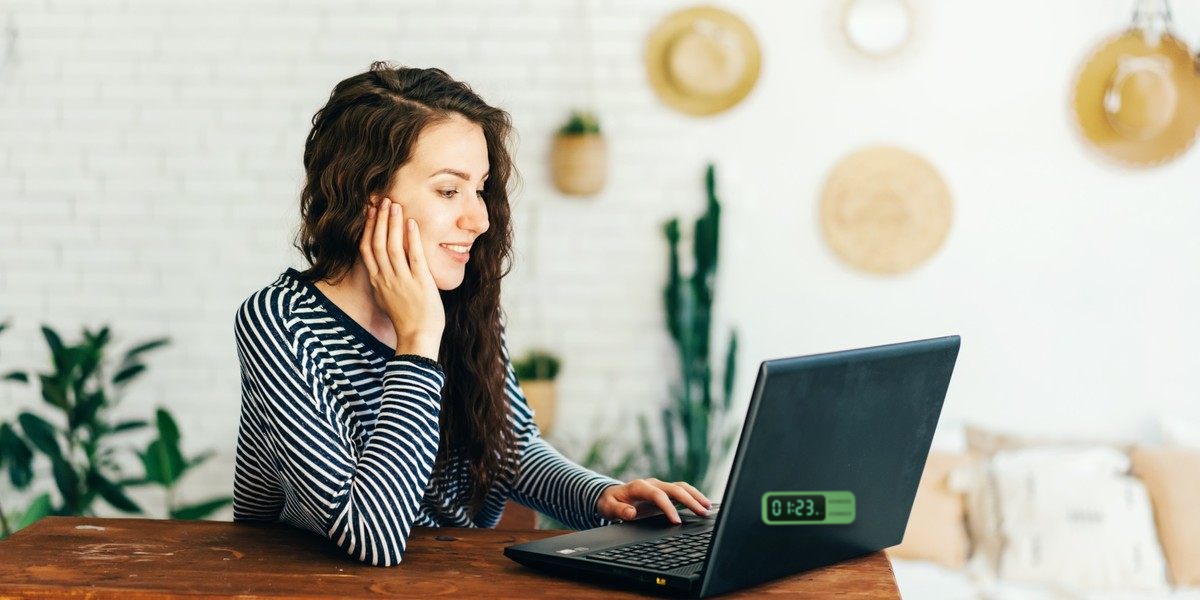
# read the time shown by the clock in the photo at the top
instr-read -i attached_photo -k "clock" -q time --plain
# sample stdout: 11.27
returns 1.23
